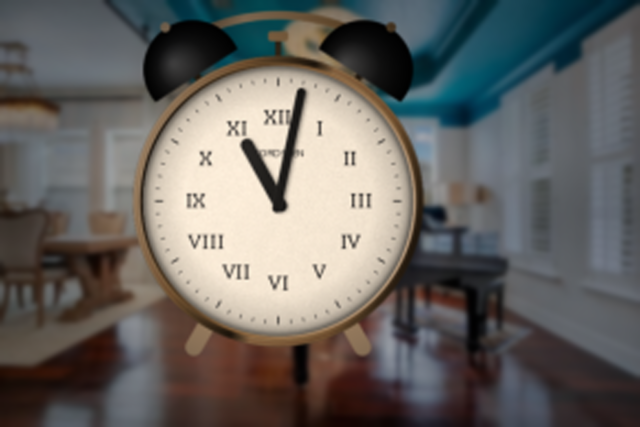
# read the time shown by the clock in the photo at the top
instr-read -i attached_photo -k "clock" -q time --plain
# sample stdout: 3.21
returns 11.02
